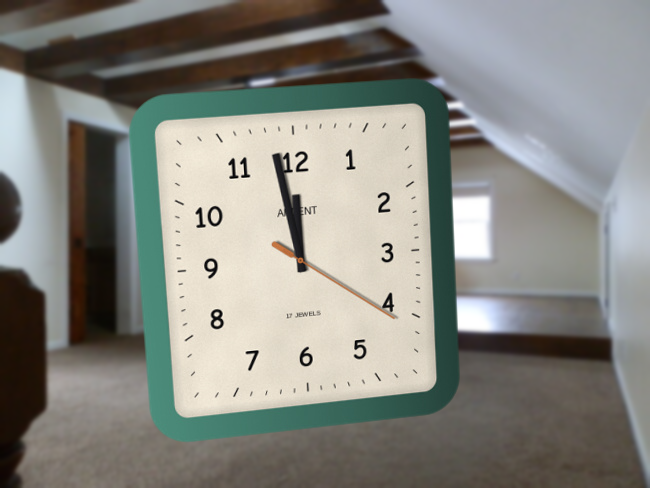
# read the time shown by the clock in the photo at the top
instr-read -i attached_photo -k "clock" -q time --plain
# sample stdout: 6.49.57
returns 11.58.21
